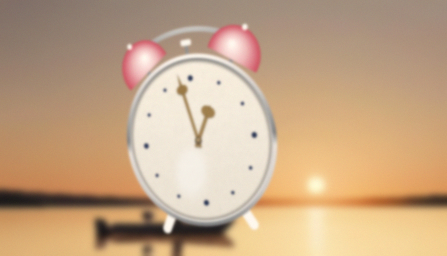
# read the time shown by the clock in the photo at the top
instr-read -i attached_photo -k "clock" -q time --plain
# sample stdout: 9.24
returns 12.58
